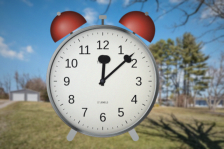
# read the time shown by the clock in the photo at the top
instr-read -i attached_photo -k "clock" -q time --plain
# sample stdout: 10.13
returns 12.08
